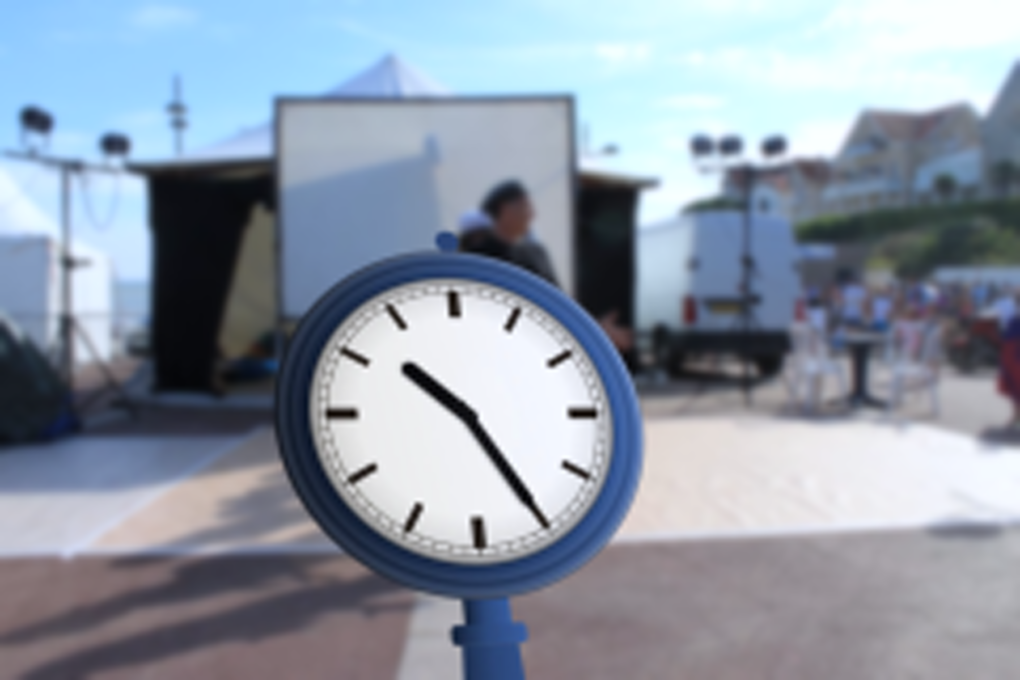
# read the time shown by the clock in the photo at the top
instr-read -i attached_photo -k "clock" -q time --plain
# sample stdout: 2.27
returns 10.25
